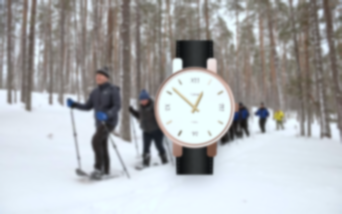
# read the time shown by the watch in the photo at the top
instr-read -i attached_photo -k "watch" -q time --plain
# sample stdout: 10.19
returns 12.52
